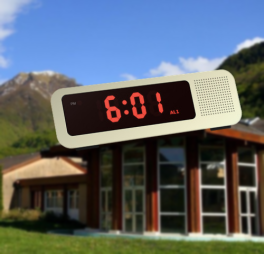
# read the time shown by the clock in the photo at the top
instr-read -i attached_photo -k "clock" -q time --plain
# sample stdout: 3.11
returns 6.01
